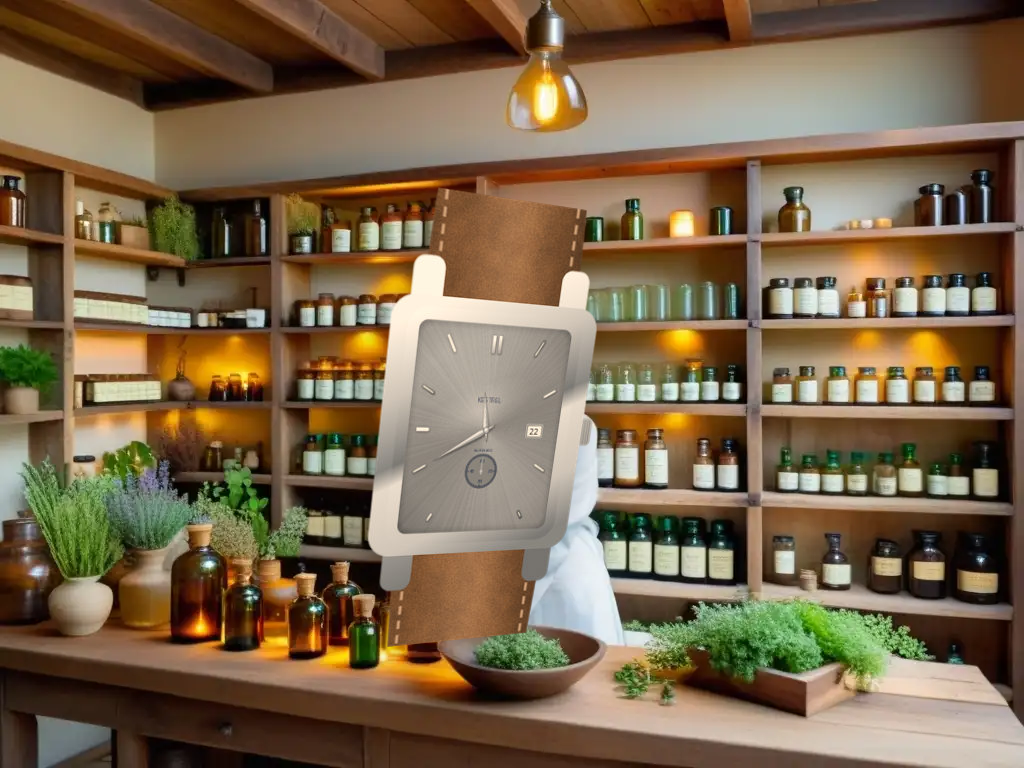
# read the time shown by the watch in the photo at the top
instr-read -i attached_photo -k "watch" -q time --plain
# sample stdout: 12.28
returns 11.40
